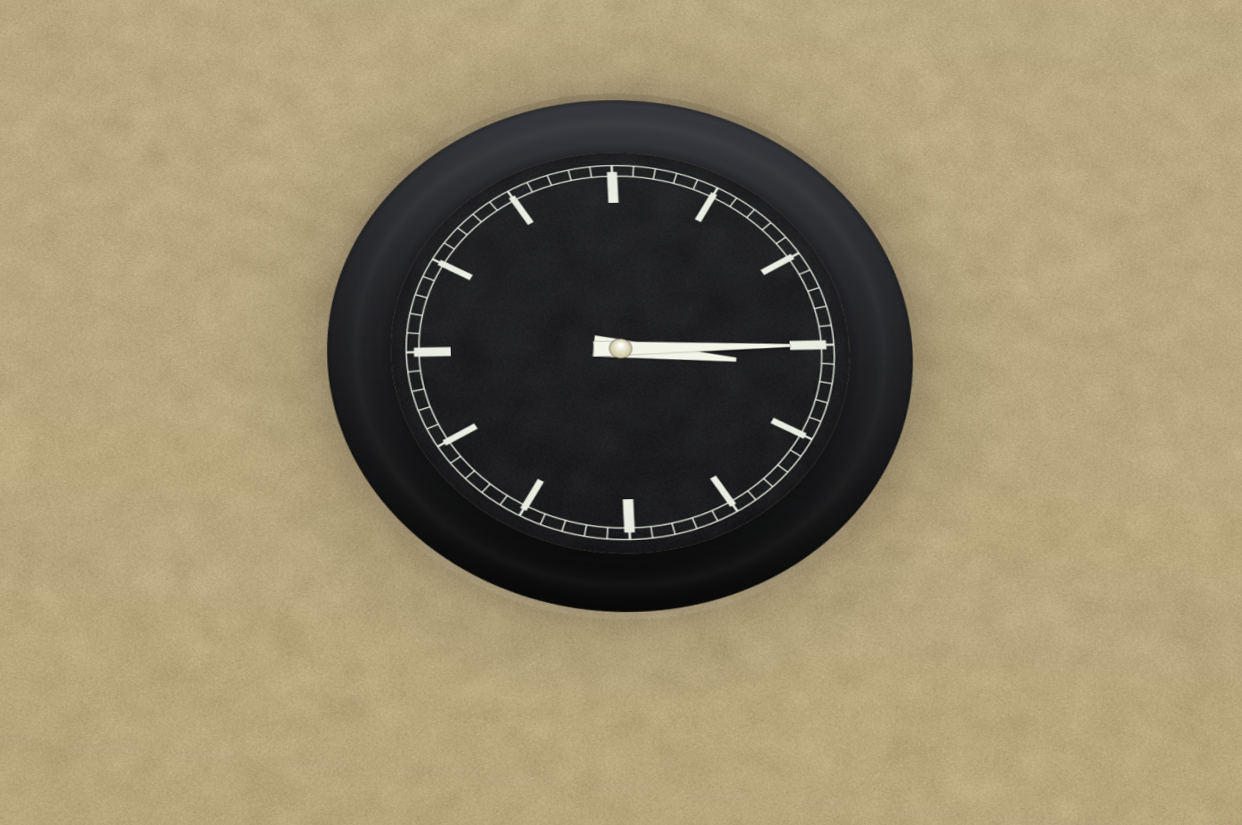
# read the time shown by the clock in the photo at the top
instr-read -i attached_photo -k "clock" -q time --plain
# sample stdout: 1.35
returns 3.15
